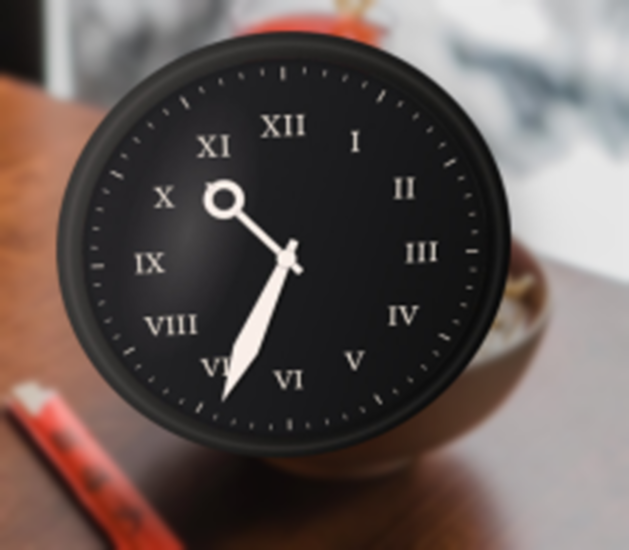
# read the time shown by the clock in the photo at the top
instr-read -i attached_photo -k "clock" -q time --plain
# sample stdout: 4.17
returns 10.34
